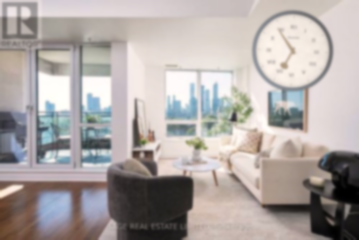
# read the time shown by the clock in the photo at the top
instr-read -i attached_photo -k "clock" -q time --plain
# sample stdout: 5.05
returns 6.54
